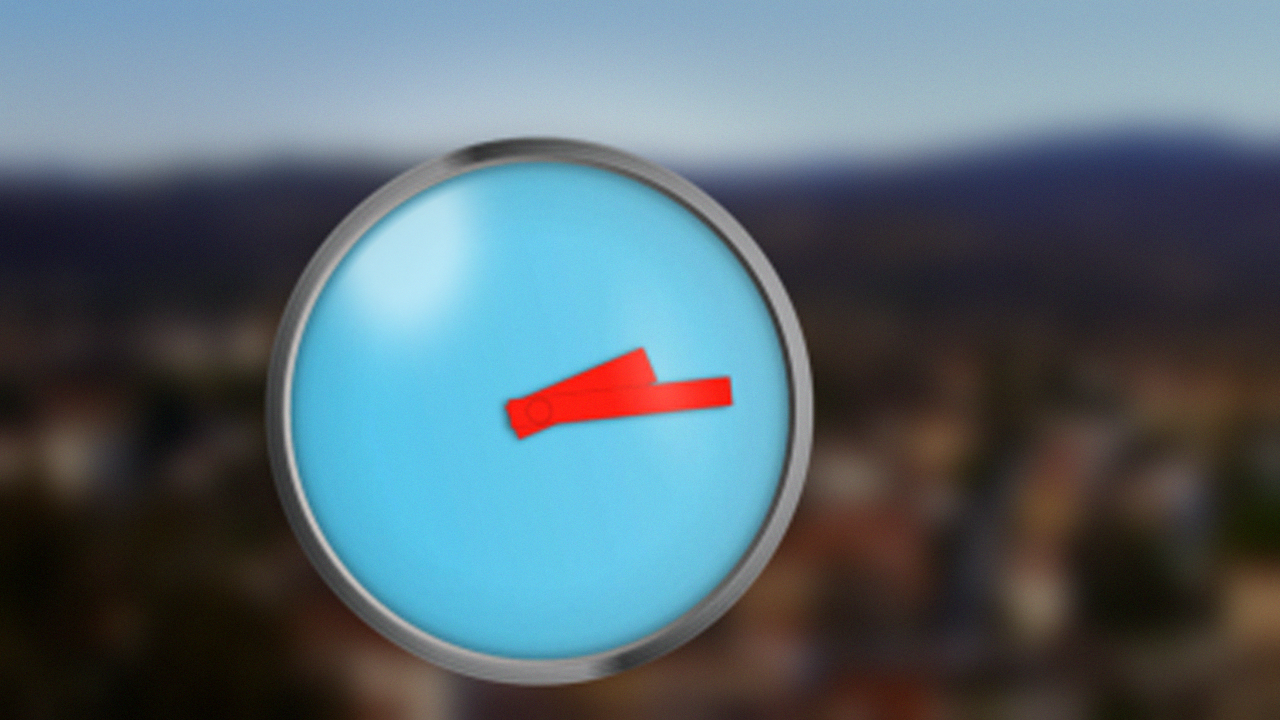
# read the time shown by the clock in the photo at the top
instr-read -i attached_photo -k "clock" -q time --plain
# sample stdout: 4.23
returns 2.14
